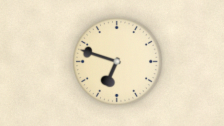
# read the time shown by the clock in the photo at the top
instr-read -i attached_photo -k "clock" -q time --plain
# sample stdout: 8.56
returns 6.48
